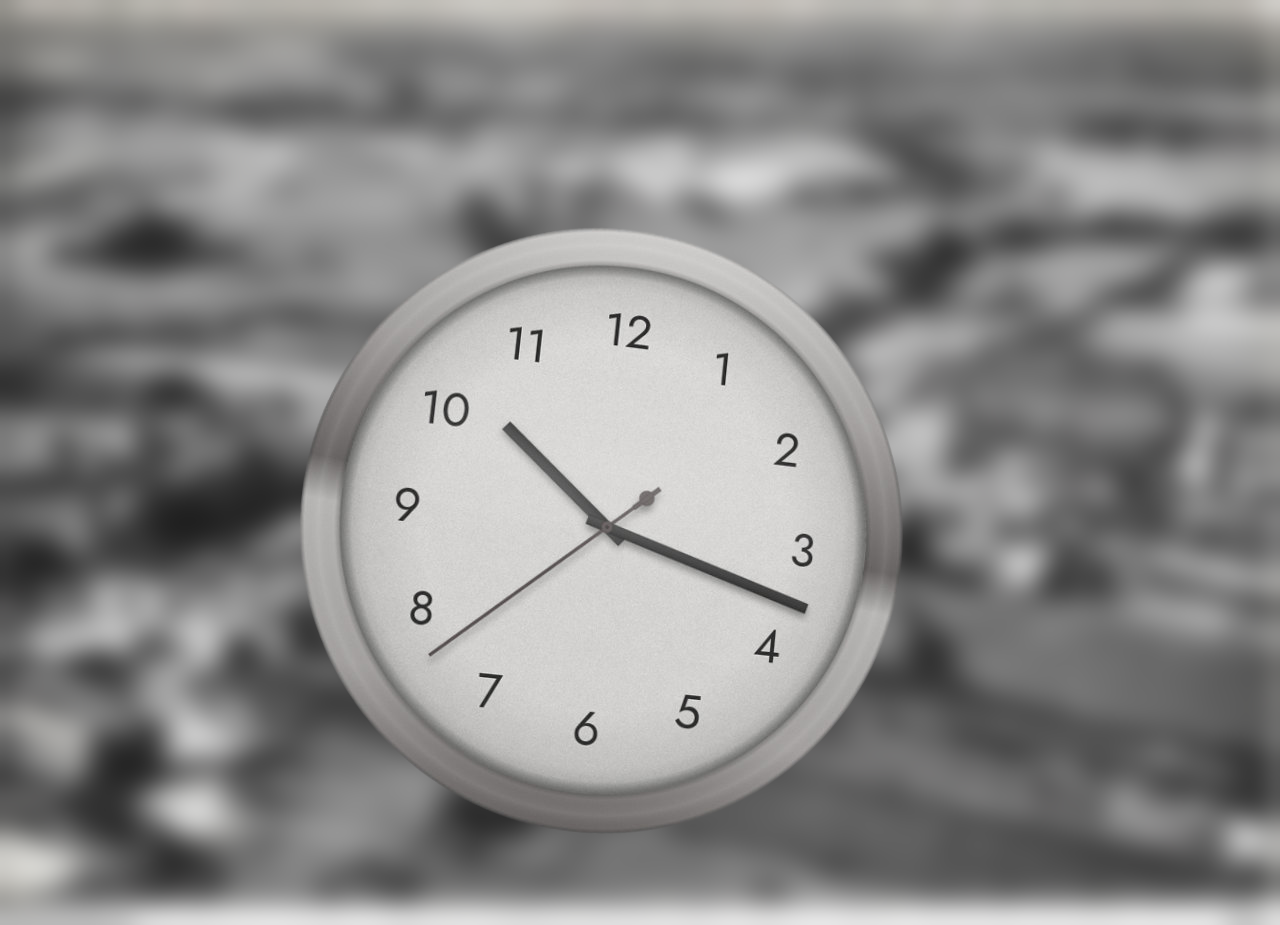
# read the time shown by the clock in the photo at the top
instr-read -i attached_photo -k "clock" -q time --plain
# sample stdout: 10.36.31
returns 10.17.38
